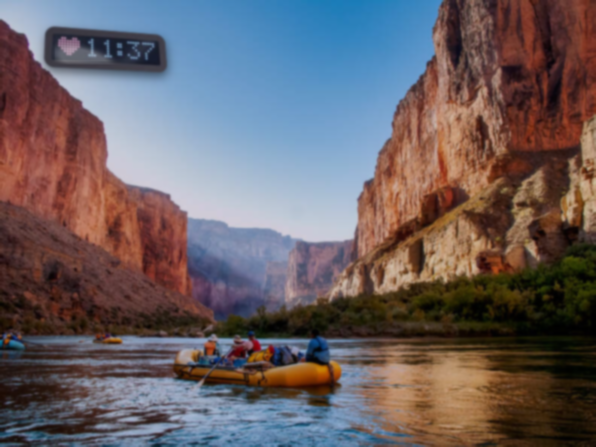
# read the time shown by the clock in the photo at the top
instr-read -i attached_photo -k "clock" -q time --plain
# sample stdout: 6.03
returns 11.37
